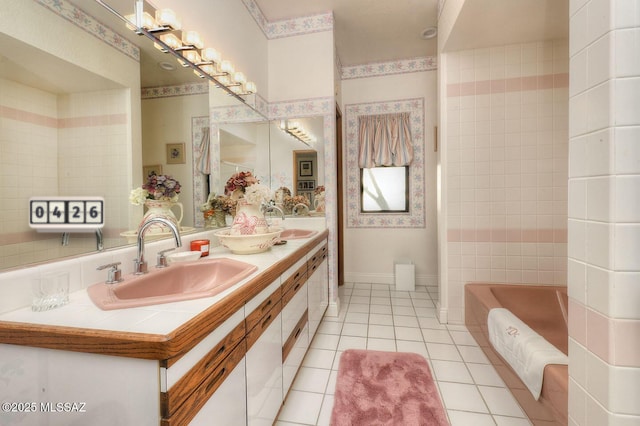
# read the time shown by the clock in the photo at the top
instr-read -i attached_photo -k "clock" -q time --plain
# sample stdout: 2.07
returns 4.26
